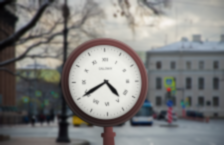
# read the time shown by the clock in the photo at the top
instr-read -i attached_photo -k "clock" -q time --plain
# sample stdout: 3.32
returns 4.40
